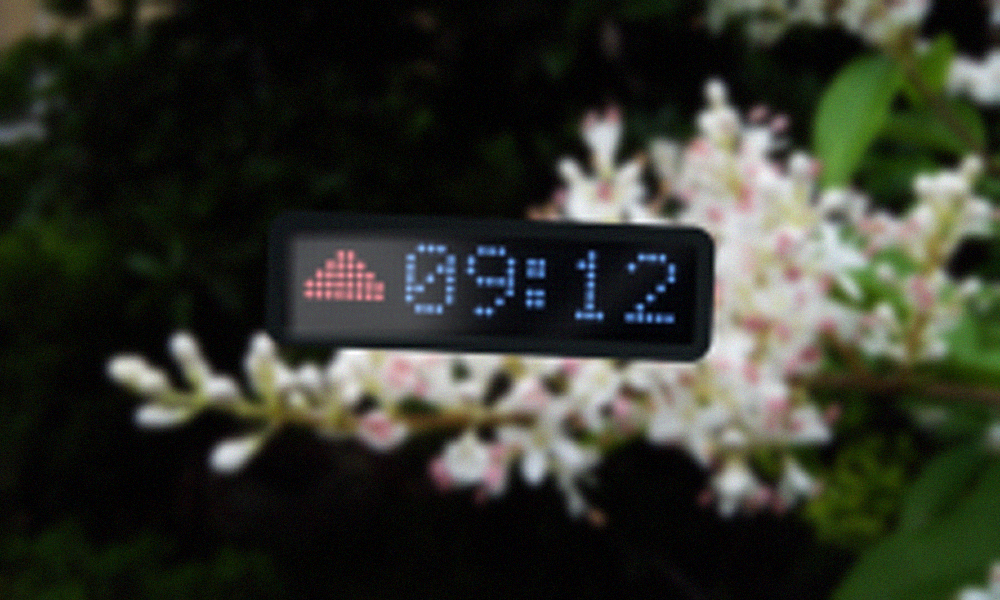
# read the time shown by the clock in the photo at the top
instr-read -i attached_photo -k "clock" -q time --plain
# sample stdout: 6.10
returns 9.12
